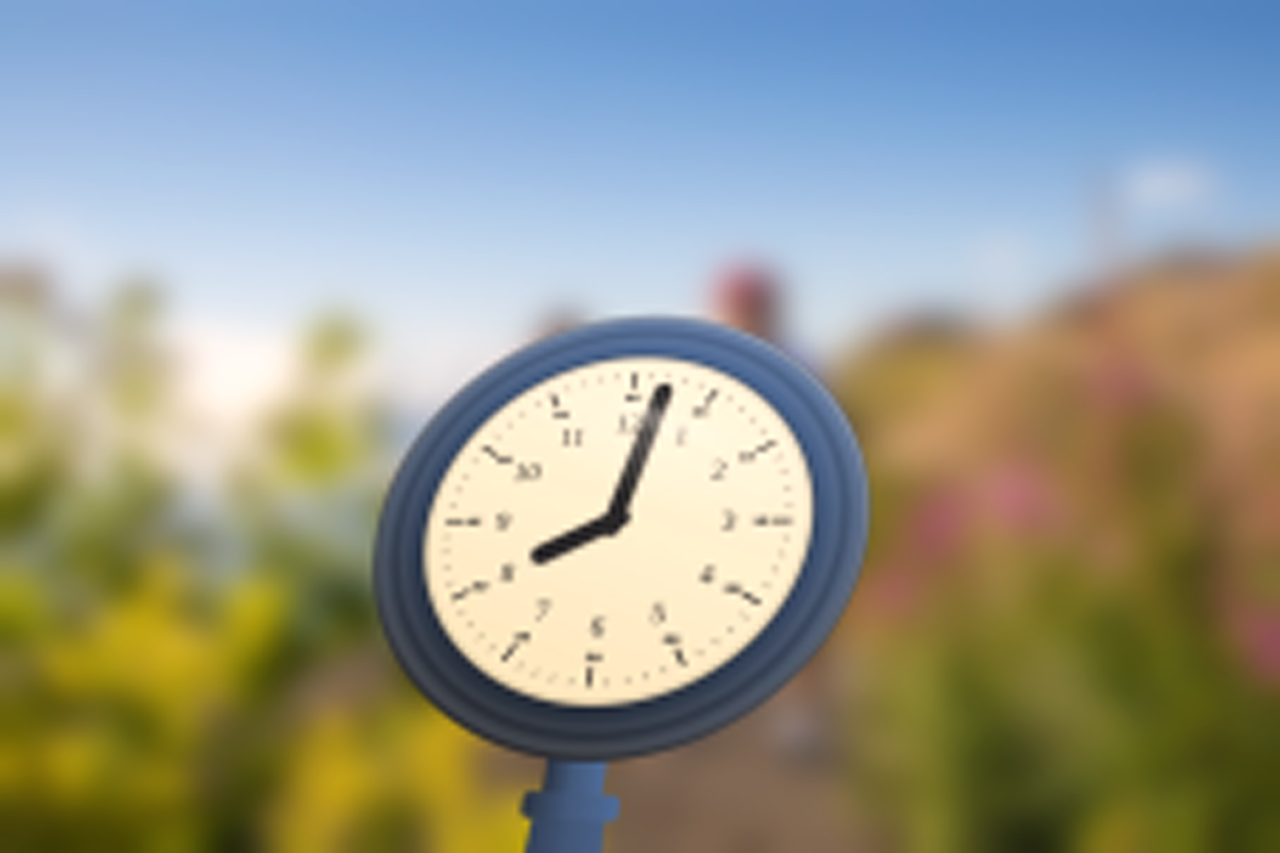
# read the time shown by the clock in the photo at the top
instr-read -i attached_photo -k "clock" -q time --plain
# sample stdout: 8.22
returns 8.02
